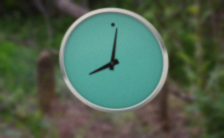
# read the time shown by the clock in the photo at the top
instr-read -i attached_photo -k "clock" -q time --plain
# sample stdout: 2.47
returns 8.01
